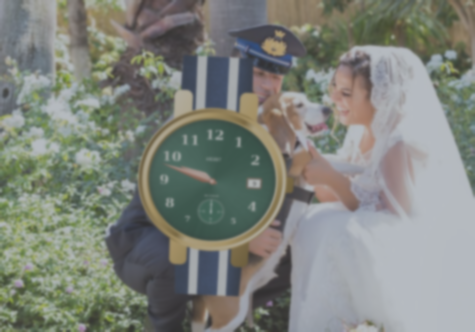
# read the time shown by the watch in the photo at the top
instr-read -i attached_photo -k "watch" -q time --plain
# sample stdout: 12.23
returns 9.48
